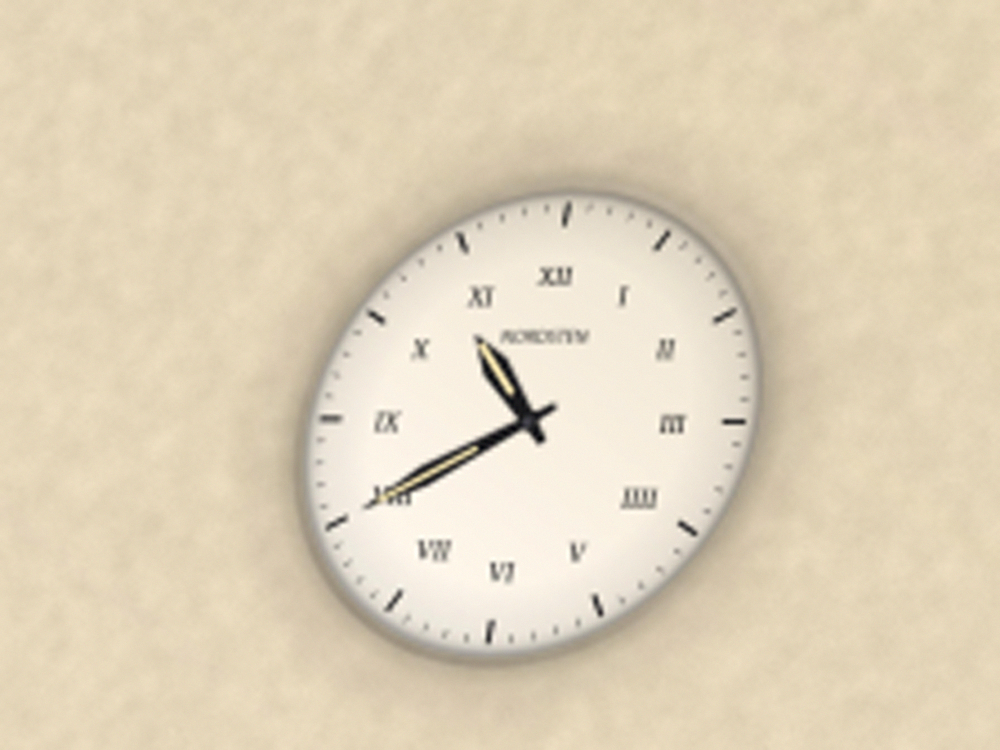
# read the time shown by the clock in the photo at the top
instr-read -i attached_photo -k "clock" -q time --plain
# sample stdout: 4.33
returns 10.40
